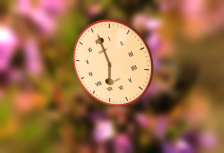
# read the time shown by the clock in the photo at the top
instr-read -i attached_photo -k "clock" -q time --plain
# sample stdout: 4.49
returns 7.01
